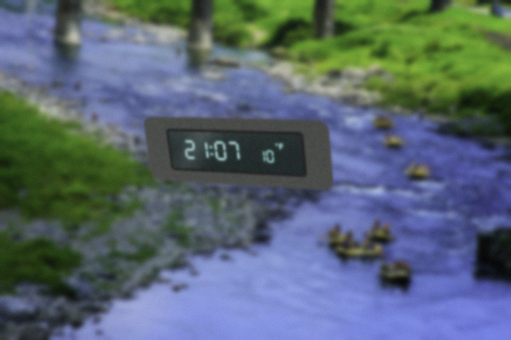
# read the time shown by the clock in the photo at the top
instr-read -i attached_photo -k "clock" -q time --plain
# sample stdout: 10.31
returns 21.07
